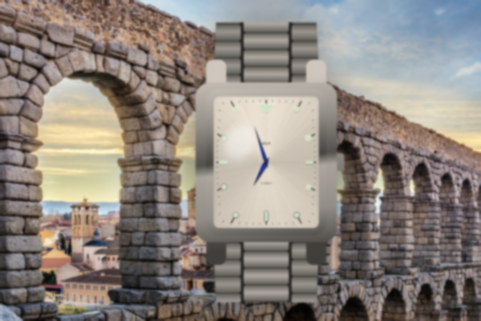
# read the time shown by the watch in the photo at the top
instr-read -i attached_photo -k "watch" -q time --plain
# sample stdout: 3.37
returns 6.57
